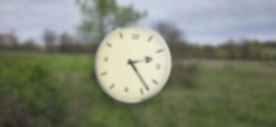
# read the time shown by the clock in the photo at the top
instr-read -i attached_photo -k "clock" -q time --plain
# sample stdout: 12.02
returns 2.23
